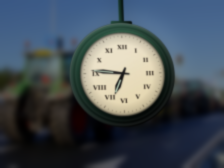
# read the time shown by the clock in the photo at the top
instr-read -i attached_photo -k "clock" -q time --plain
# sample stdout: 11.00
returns 6.46
